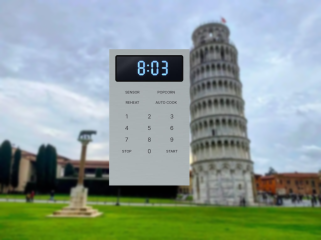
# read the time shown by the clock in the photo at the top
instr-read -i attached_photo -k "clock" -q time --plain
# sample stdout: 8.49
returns 8.03
